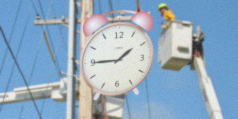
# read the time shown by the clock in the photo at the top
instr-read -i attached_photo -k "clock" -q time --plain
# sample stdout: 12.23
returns 1.45
